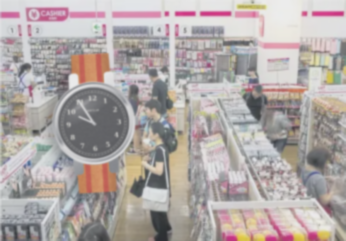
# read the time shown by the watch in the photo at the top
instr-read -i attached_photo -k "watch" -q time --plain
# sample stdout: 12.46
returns 9.55
